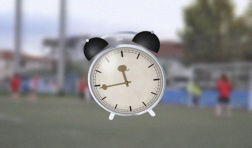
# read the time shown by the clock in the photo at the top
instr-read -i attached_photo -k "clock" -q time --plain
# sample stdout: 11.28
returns 11.44
